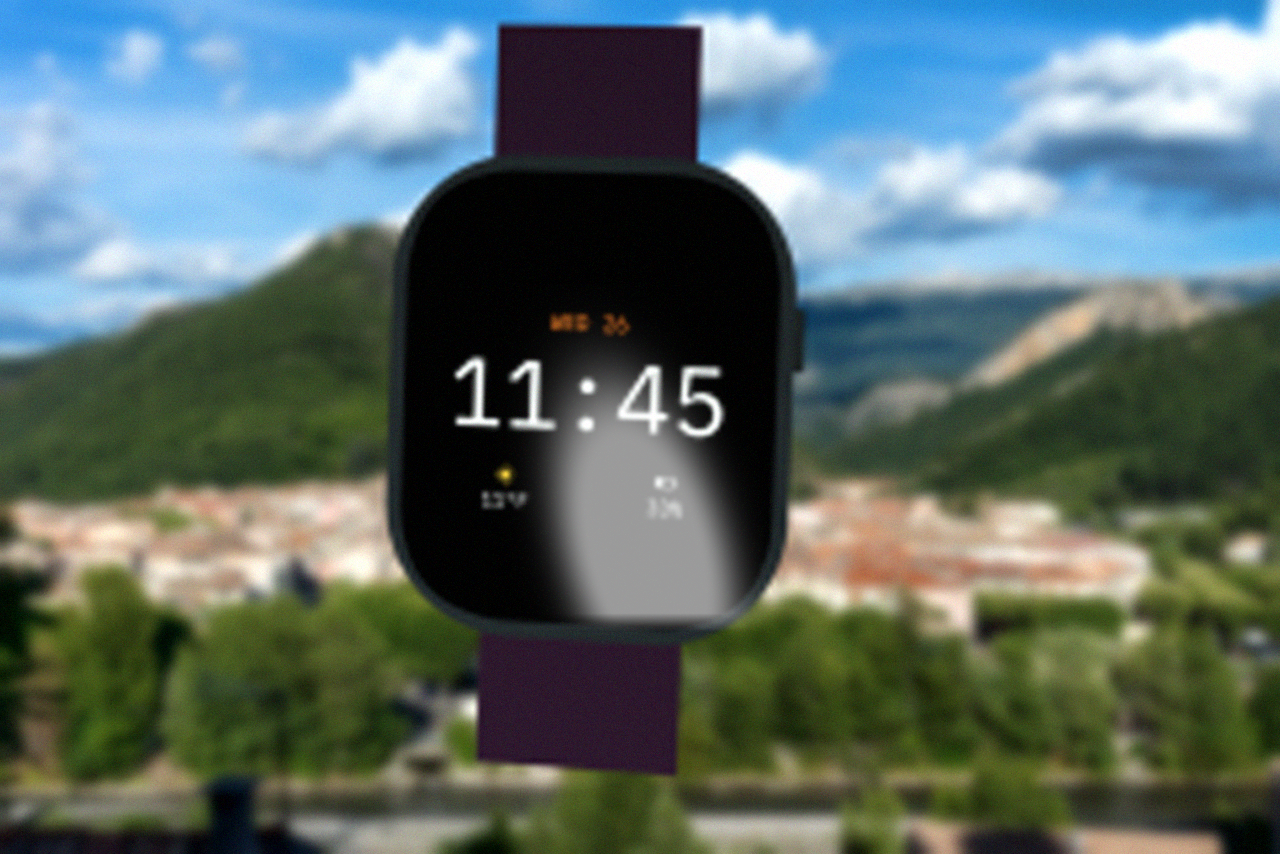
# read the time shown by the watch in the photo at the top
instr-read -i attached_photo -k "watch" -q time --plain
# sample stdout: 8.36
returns 11.45
